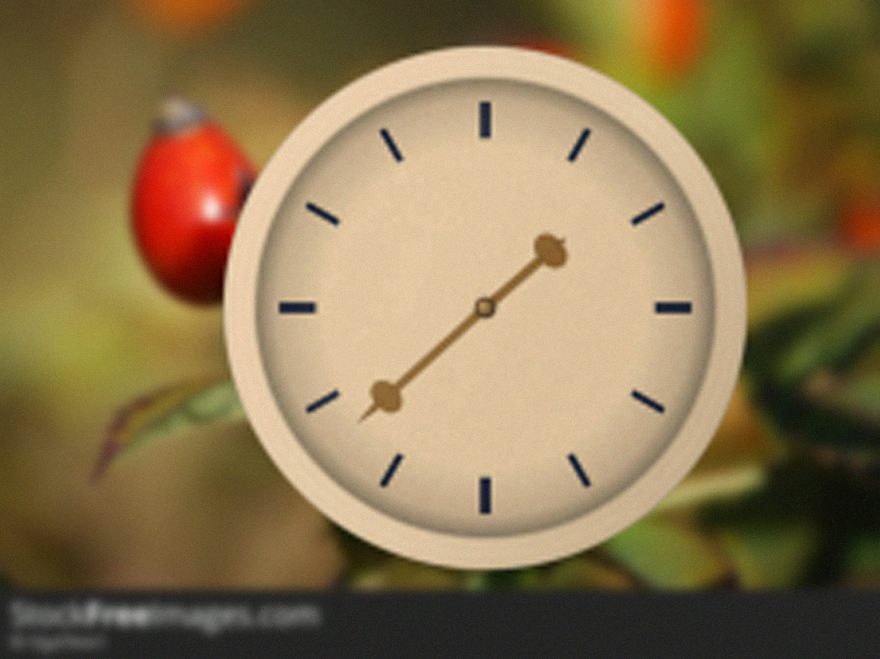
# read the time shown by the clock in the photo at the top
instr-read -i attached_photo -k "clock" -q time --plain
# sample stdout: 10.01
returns 1.38
